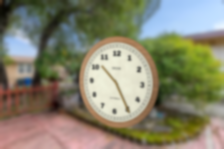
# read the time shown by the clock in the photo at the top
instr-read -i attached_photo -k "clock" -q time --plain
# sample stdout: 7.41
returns 10.25
